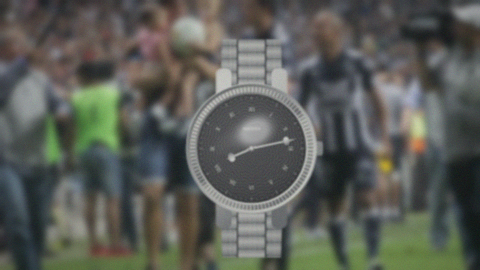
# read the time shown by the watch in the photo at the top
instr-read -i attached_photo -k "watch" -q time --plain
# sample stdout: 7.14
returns 8.13
